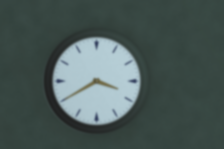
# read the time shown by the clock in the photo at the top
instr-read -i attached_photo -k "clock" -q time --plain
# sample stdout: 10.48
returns 3.40
